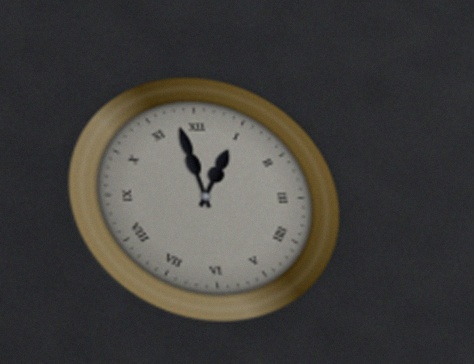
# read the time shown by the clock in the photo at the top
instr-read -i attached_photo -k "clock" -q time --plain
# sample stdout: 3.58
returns 12.58
